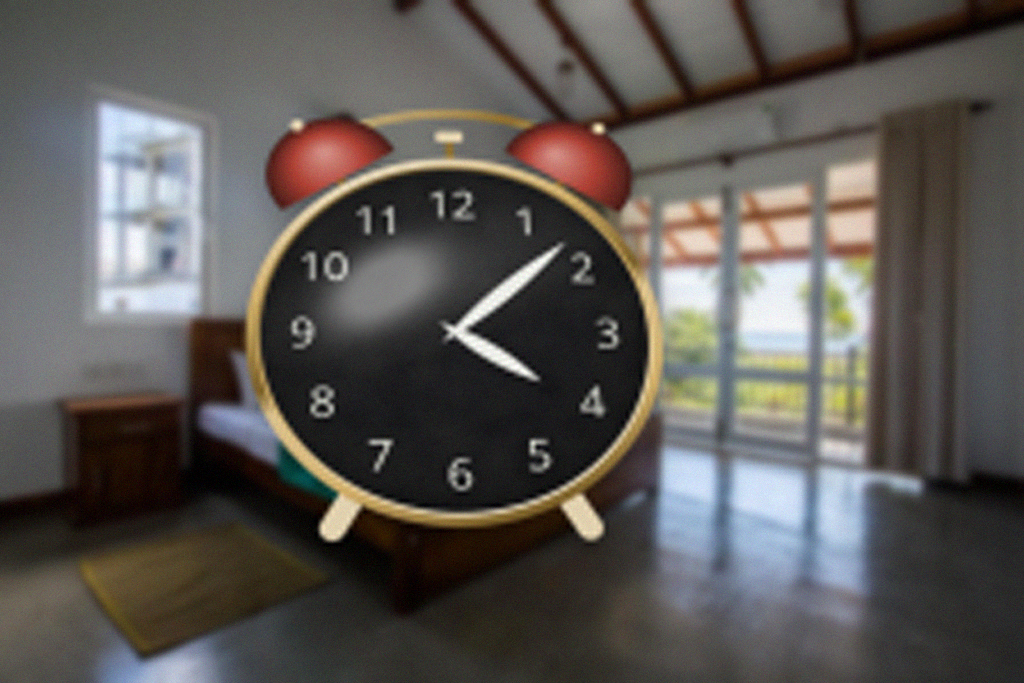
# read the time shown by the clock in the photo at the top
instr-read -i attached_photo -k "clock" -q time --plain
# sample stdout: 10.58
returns 4.08
